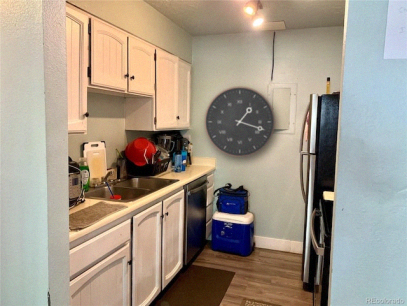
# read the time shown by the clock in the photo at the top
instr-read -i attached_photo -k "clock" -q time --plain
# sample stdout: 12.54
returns 1.18
